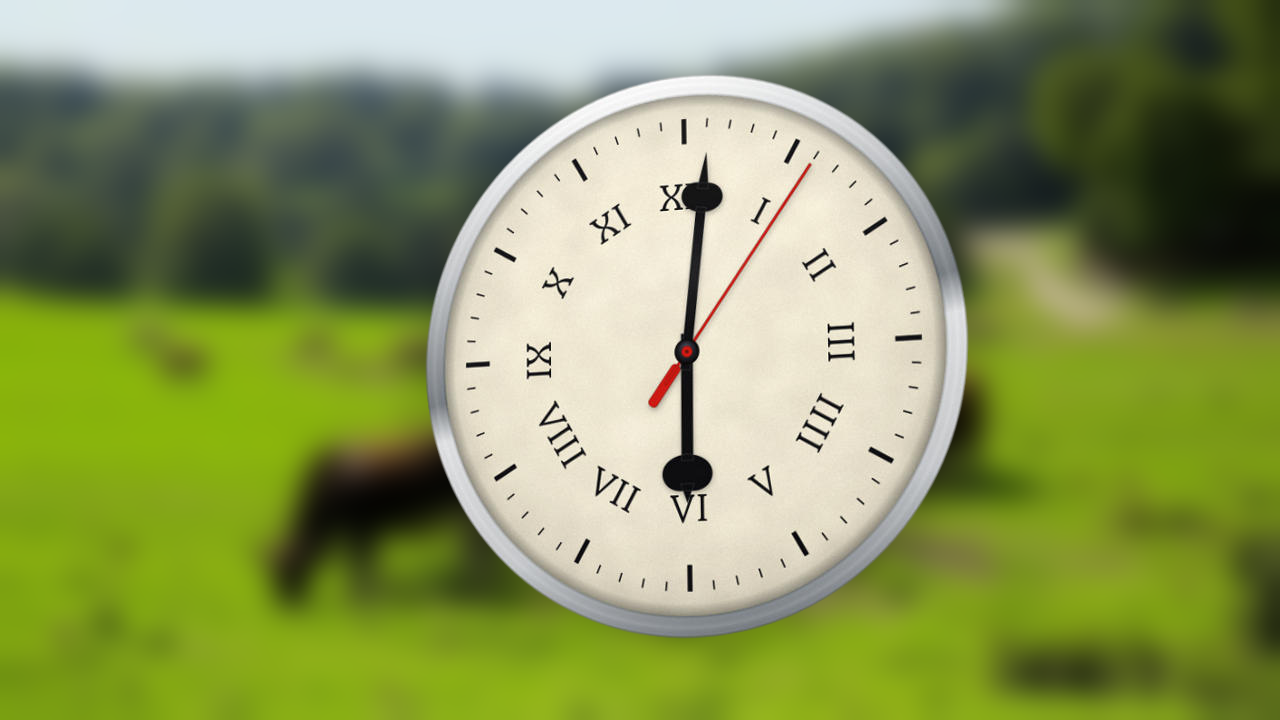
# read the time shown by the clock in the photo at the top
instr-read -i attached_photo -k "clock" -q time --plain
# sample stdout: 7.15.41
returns 6.01.06
